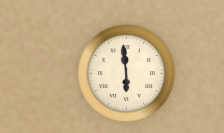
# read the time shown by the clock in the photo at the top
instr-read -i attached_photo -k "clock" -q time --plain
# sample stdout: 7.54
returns 5.59
